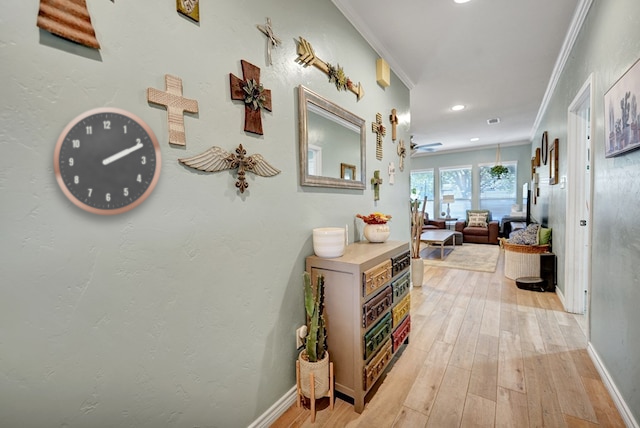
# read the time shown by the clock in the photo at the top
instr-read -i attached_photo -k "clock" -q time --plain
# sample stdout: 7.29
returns 2.11
